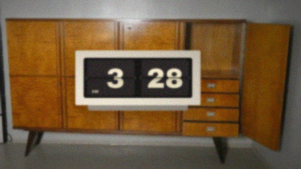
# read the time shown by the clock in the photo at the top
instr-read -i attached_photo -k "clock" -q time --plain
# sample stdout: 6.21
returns 3.28
